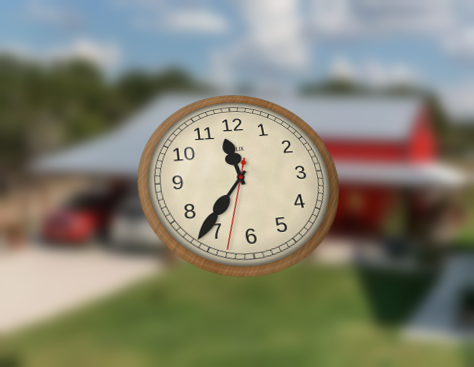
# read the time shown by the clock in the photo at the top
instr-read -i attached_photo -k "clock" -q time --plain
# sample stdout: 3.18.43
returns 11.36.33
